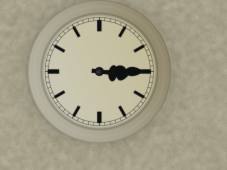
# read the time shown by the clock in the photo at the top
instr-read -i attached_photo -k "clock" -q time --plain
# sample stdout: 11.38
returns 3.15
